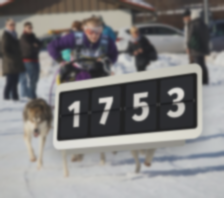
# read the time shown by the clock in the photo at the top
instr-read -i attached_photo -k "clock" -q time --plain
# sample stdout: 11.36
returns 17.53
